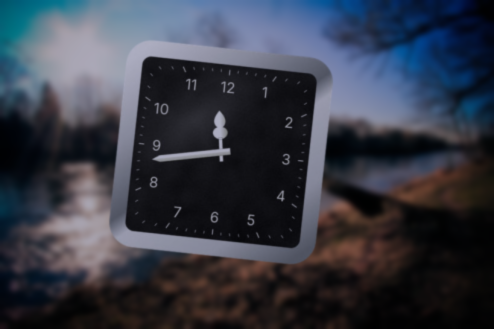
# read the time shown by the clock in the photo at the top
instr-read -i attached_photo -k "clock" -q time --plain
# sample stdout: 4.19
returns 11.43
